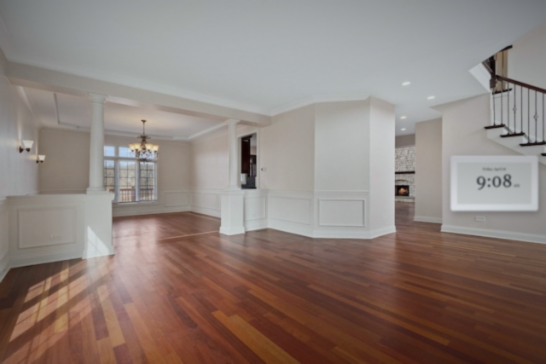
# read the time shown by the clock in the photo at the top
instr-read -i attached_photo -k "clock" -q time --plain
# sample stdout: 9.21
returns 9.08
